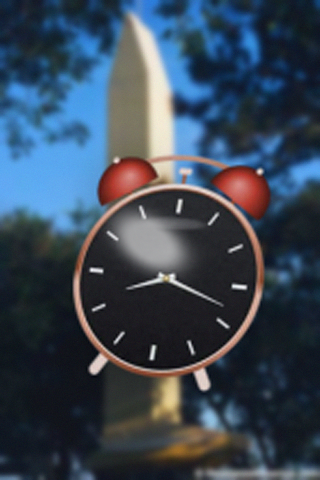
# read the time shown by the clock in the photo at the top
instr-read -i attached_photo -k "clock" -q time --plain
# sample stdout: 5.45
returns 8.18
